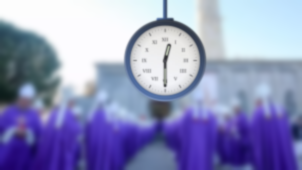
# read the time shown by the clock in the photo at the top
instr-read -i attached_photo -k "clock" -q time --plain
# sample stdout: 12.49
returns 12.30
